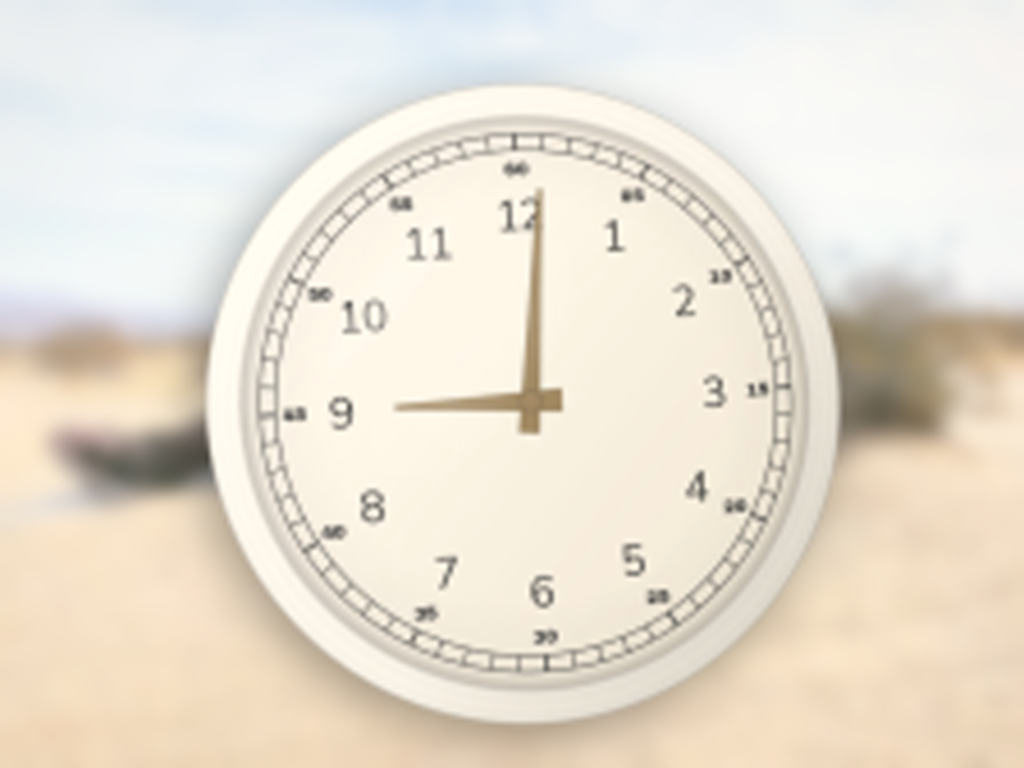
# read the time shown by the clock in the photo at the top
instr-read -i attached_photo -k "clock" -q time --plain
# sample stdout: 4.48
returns 9.01
